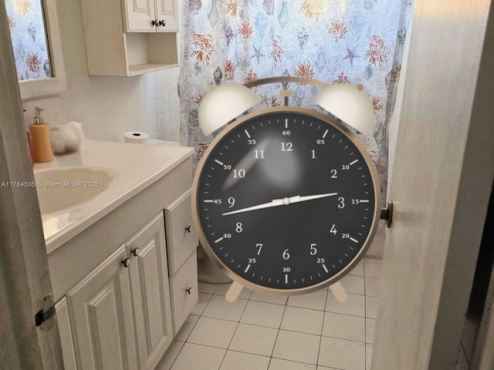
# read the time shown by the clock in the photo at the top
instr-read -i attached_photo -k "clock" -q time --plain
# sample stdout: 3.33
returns 2.43
